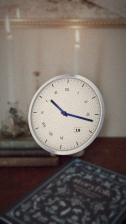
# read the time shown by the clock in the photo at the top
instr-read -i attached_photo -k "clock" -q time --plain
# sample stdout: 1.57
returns 10.17
